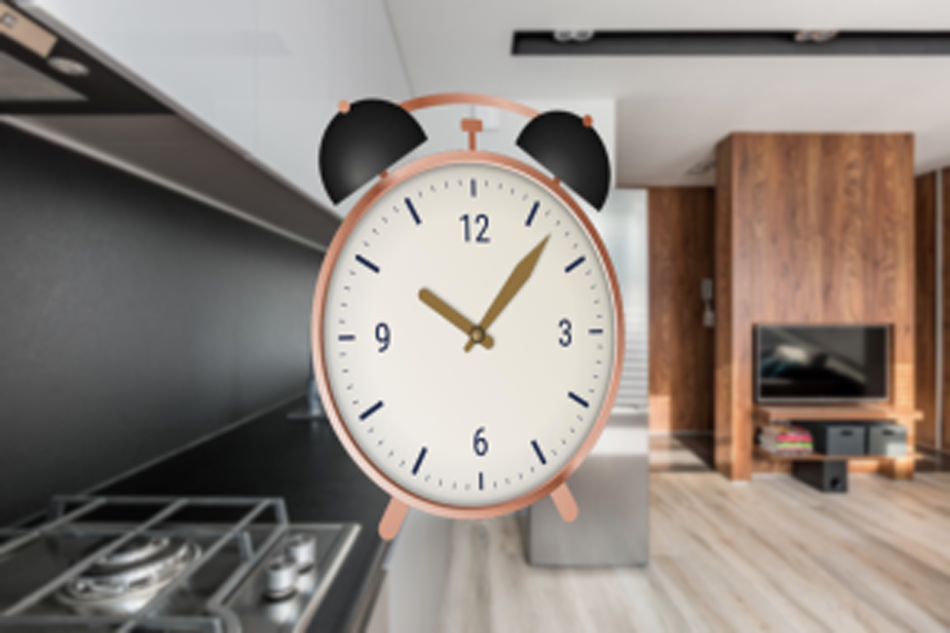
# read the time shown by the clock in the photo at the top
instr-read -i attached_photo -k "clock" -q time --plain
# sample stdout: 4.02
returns 10.07
